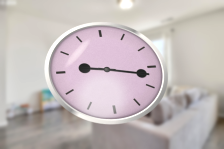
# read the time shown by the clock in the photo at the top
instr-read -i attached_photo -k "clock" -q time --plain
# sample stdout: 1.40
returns 9.17
